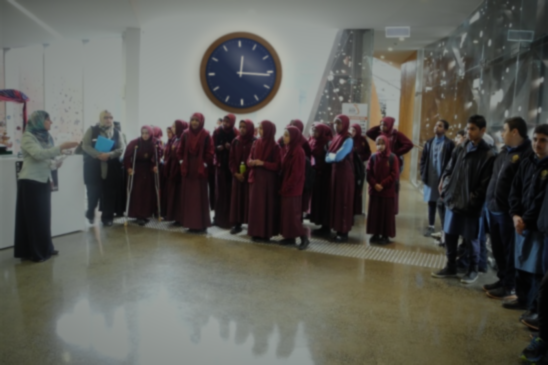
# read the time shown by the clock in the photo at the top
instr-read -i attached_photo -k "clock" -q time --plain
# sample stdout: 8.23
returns 12.16
